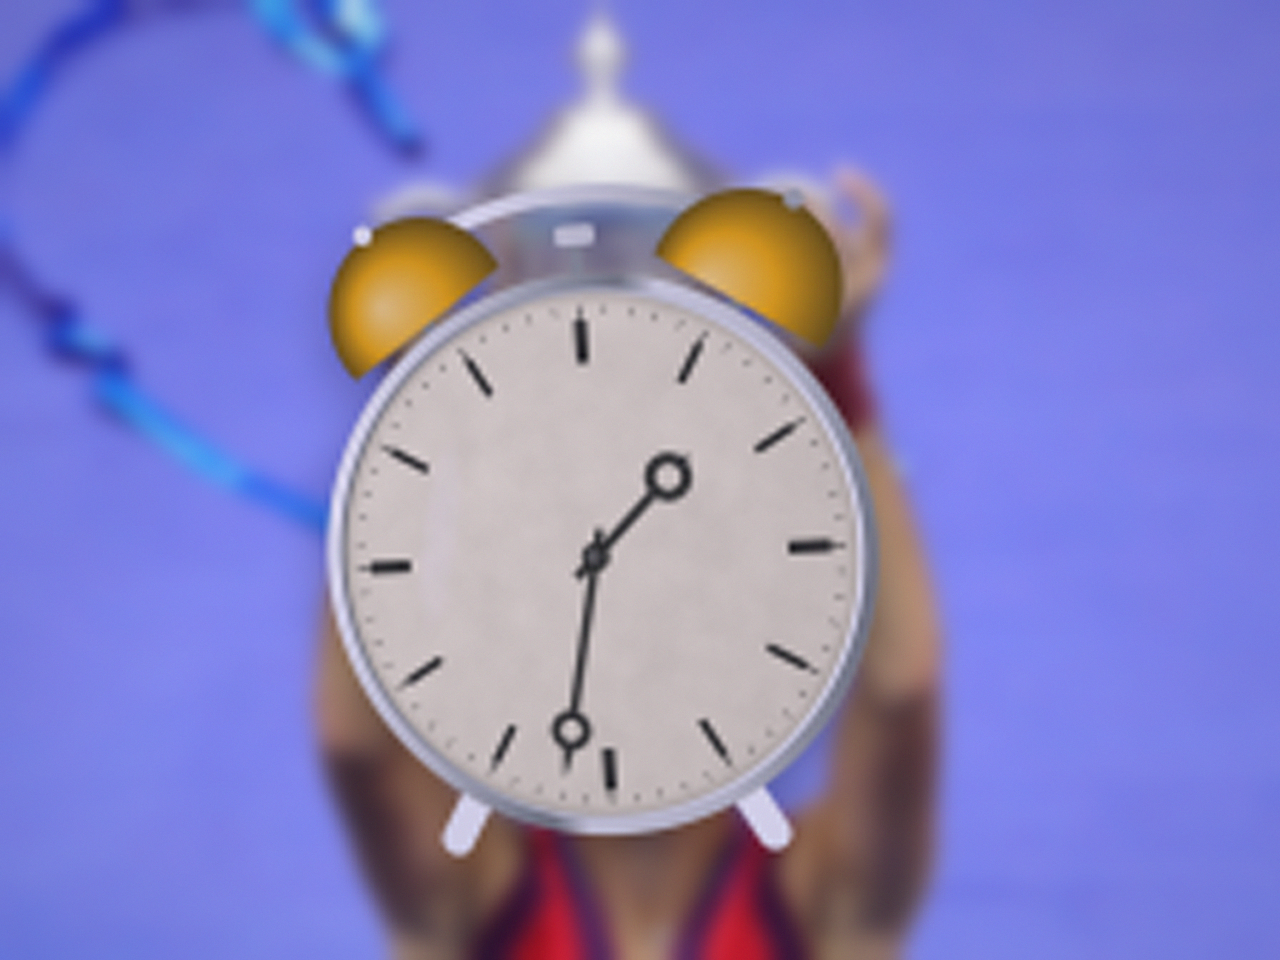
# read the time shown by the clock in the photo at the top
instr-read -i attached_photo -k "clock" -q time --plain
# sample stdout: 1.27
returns 1.32
